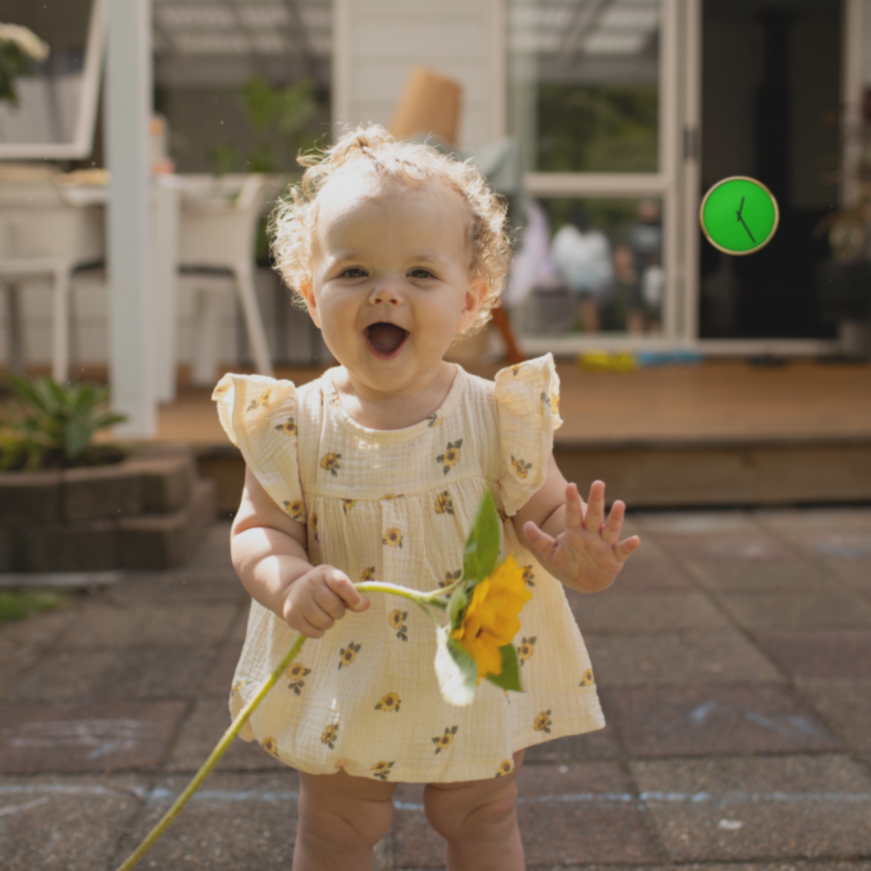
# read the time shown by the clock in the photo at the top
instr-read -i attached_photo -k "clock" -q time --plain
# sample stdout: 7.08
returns 12.25
